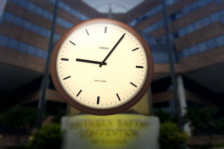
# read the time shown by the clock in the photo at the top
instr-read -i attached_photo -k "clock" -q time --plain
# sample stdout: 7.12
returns 9.05
